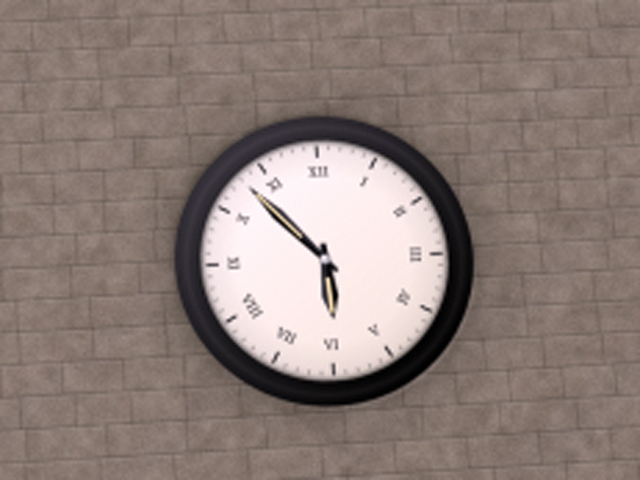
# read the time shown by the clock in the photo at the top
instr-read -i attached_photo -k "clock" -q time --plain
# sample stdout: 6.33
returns 5.53
